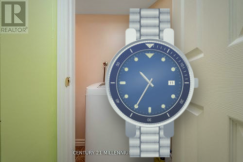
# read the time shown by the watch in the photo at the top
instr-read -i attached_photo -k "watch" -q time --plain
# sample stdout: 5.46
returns 10.35
